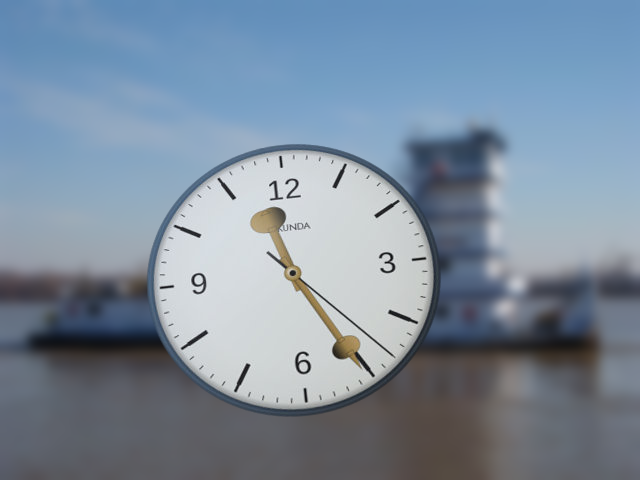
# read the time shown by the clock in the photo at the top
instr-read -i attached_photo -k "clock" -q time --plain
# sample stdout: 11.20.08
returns 11.25.23
